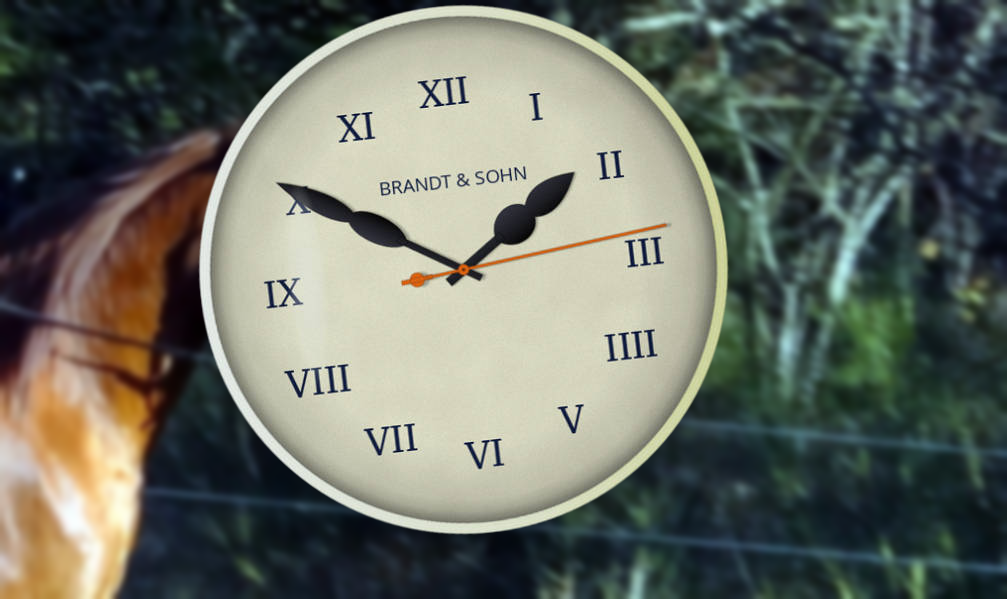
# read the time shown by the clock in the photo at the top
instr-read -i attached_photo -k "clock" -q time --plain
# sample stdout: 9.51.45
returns 1.50.14
